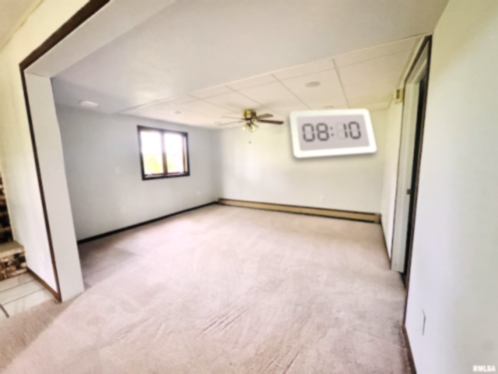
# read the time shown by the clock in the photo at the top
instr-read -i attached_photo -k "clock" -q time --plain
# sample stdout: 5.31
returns 8.10
